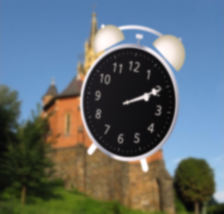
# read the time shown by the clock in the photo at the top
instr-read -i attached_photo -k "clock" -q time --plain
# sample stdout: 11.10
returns 2.10
